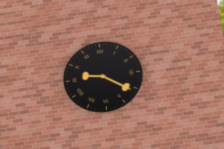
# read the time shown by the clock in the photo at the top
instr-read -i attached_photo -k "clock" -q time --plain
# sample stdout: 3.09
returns 9.21
